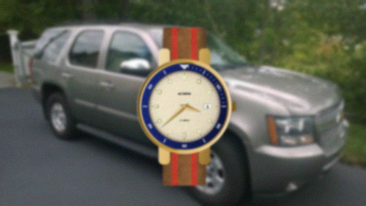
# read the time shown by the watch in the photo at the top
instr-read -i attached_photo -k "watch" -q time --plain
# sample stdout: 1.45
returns 3.38
